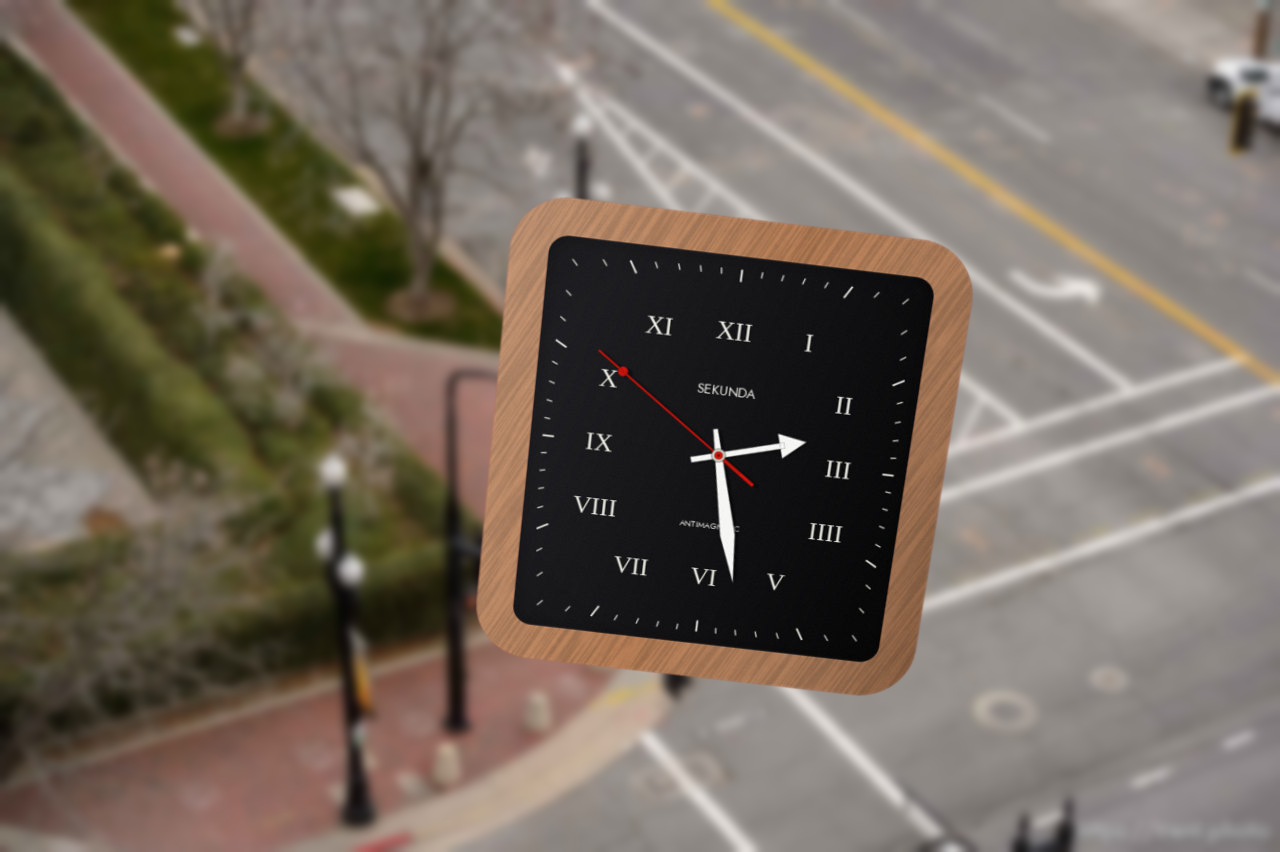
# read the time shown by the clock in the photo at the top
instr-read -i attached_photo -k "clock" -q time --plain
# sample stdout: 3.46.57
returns 2.27.51
